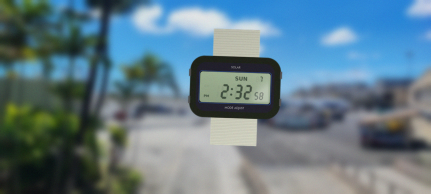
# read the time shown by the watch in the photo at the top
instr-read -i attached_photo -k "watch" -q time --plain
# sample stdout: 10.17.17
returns 2.32.58
